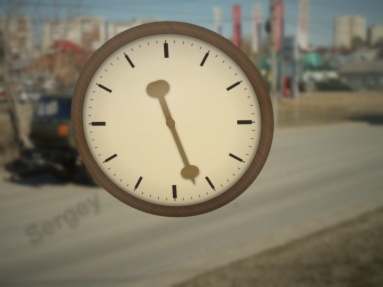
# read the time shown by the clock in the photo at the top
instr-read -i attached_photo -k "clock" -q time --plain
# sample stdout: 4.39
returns 11.27
